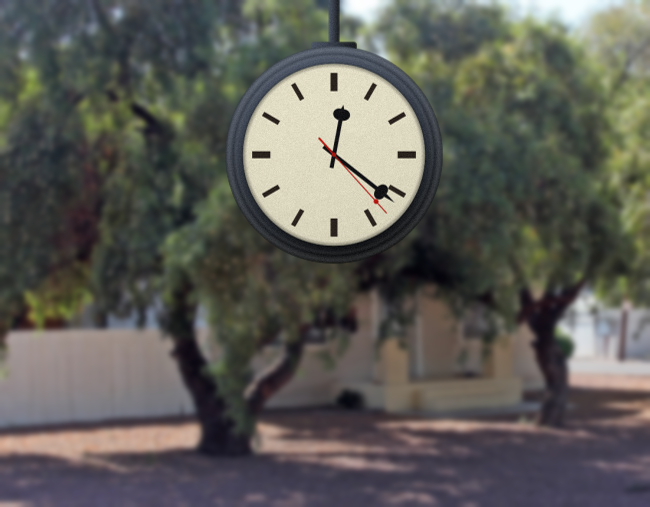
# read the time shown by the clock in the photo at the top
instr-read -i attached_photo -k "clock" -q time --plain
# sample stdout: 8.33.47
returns 12.21.23
